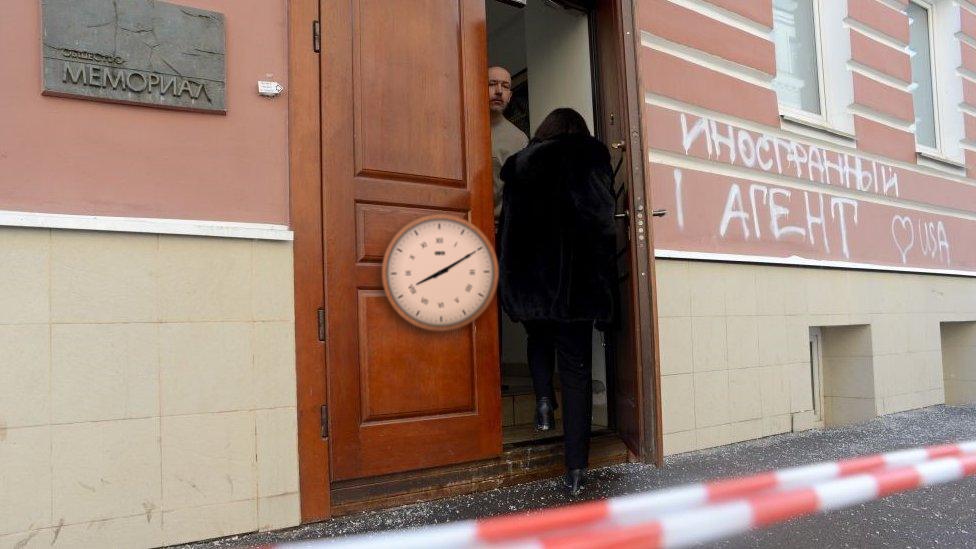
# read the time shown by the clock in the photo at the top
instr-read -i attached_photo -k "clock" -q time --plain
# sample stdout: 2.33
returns 8.10
